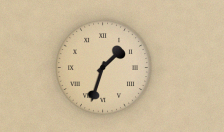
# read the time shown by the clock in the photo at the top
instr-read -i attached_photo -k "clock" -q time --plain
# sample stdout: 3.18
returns 1.33
